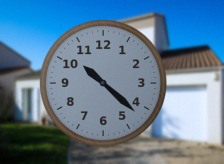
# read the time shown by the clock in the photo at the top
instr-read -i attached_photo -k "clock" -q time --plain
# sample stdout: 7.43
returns 10.22
